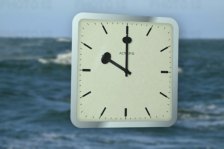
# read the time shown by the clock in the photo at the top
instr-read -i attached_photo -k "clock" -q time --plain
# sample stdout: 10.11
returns 10.00
